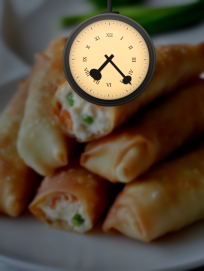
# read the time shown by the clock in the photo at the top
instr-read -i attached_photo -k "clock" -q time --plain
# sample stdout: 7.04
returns 7.23
